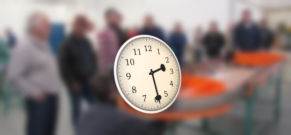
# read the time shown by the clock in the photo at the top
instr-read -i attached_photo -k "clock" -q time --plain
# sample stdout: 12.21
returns 2.29
